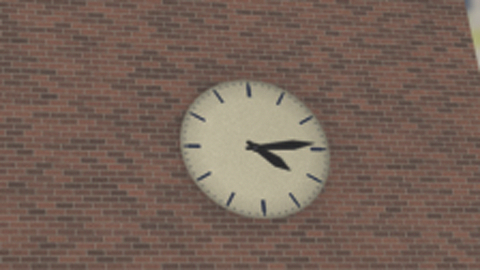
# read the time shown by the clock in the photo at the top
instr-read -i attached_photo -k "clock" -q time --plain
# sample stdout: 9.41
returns 4.14
